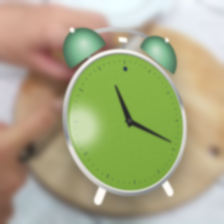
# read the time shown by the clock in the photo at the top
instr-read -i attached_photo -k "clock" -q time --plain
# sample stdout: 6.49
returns 11.19
